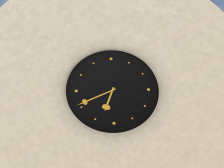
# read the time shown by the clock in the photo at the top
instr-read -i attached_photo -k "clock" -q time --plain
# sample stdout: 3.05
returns 6.41
